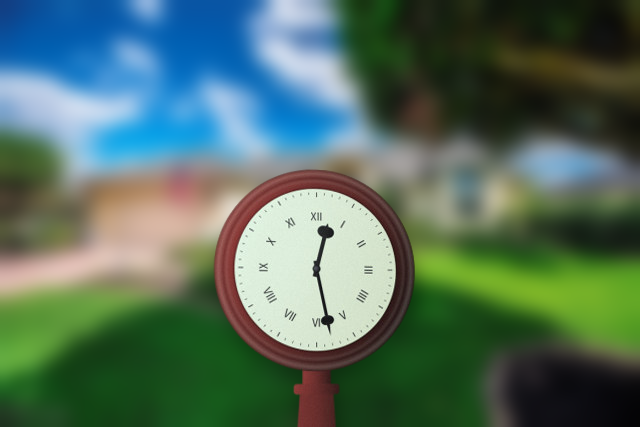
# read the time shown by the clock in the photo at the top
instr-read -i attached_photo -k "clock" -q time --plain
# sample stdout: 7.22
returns 12.28
